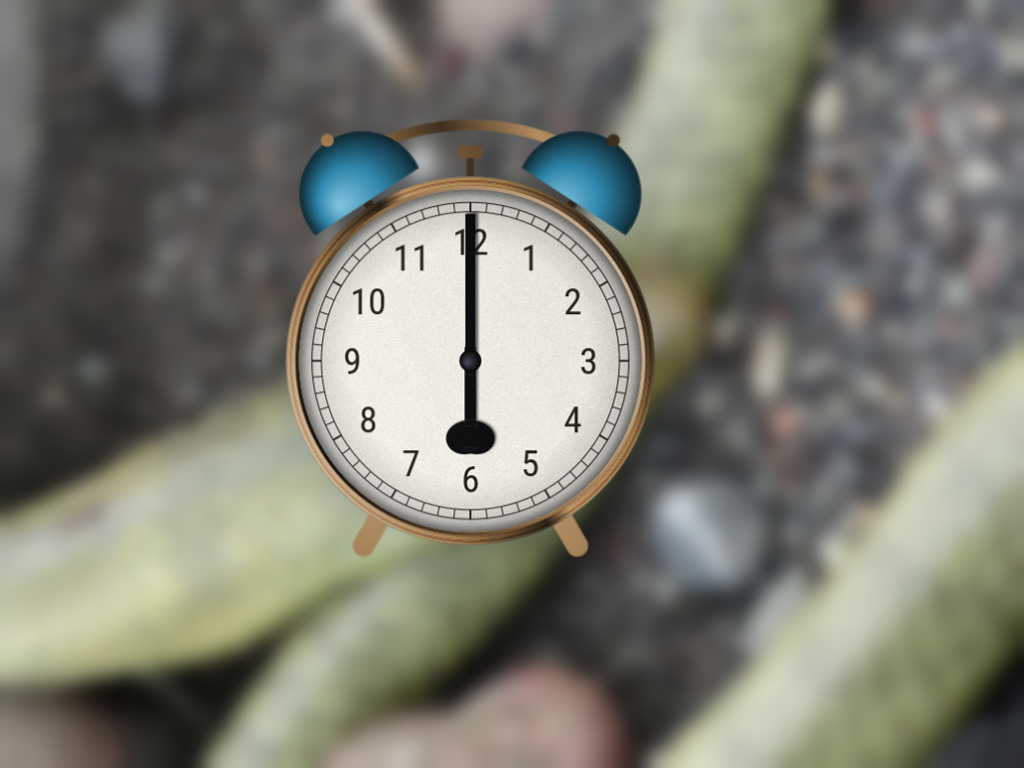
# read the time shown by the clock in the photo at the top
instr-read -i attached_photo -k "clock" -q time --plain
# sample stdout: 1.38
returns 6.00
